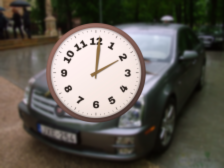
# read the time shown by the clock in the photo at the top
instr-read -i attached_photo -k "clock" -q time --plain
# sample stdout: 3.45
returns 2.01
